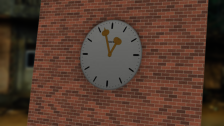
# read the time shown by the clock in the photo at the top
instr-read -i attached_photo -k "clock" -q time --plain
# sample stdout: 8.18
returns 12.57
